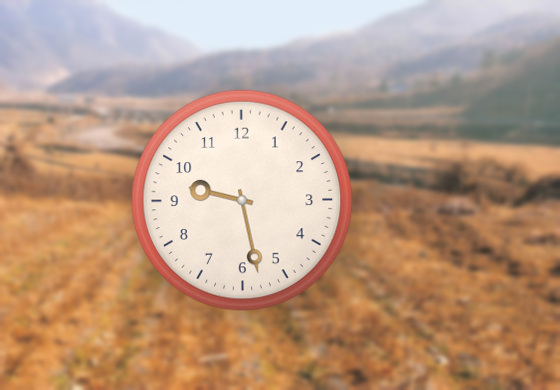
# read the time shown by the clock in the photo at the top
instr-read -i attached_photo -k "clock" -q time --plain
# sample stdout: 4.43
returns 9.28
